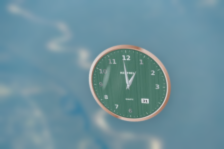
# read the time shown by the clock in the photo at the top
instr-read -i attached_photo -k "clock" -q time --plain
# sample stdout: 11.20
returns 12.59
